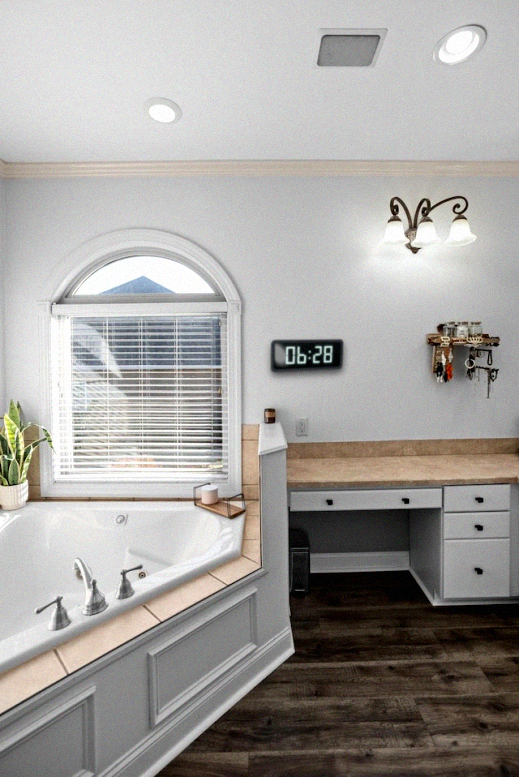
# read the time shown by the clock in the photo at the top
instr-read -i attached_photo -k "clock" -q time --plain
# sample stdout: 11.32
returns 6.28
